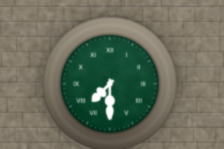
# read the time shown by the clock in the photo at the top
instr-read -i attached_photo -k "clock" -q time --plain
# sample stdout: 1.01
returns 7.30
